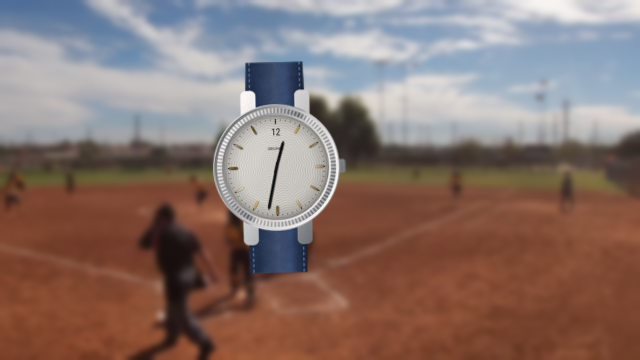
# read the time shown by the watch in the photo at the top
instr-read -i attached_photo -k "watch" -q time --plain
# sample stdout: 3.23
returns 12.32
